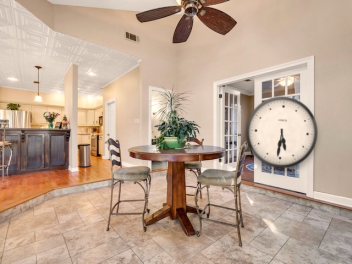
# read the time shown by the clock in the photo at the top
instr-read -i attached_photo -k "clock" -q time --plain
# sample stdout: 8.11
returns 5.31
